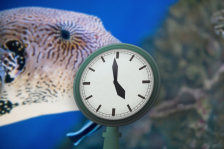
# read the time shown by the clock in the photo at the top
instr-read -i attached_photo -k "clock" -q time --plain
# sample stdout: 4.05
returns 4.59
